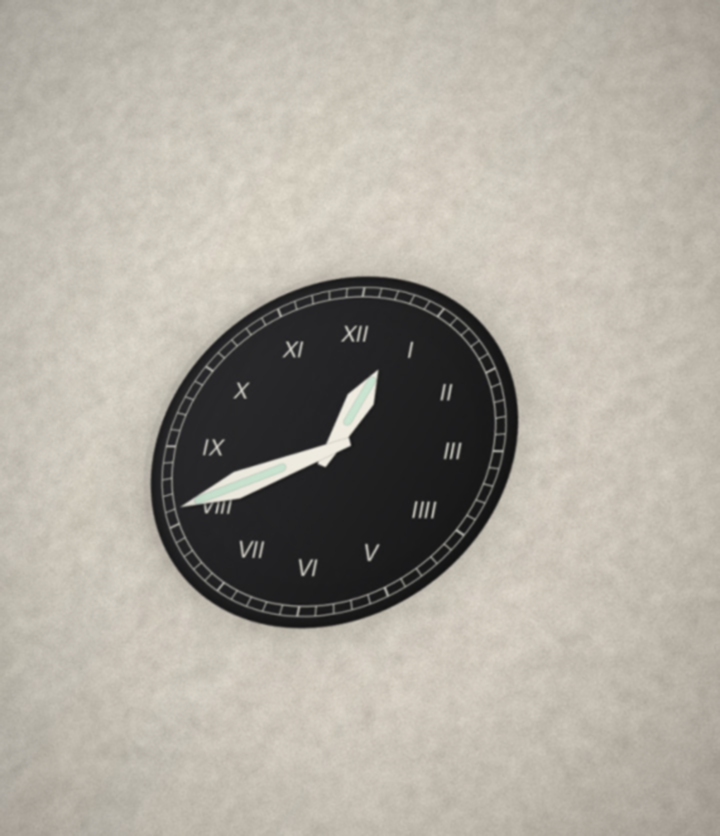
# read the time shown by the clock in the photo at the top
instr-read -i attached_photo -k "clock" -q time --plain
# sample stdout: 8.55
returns 12.41
